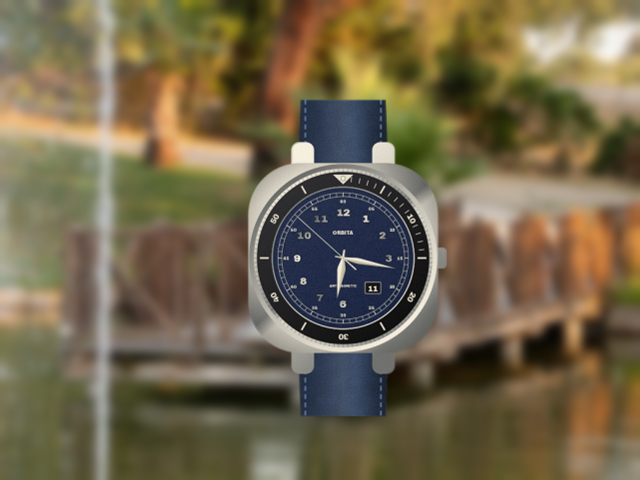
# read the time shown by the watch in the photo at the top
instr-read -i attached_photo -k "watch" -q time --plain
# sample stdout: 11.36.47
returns 6.16.52
